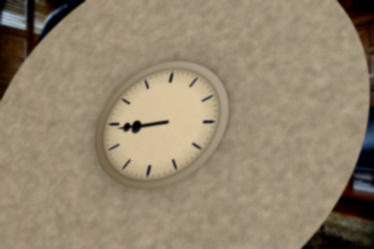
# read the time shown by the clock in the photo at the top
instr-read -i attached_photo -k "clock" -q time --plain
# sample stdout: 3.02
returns 8.44
